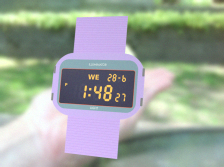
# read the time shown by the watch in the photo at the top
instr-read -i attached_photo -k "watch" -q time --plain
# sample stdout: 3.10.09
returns 1.48.27
